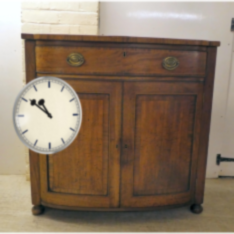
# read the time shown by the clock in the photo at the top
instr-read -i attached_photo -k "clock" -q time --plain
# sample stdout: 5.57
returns 10.51
